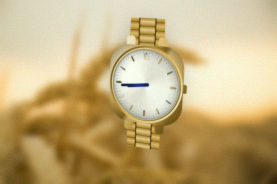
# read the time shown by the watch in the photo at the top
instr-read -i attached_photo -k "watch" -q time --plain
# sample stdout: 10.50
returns 8.44
